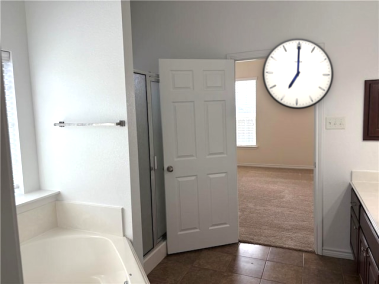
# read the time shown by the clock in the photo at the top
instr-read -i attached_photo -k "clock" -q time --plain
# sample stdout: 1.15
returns 7.00
